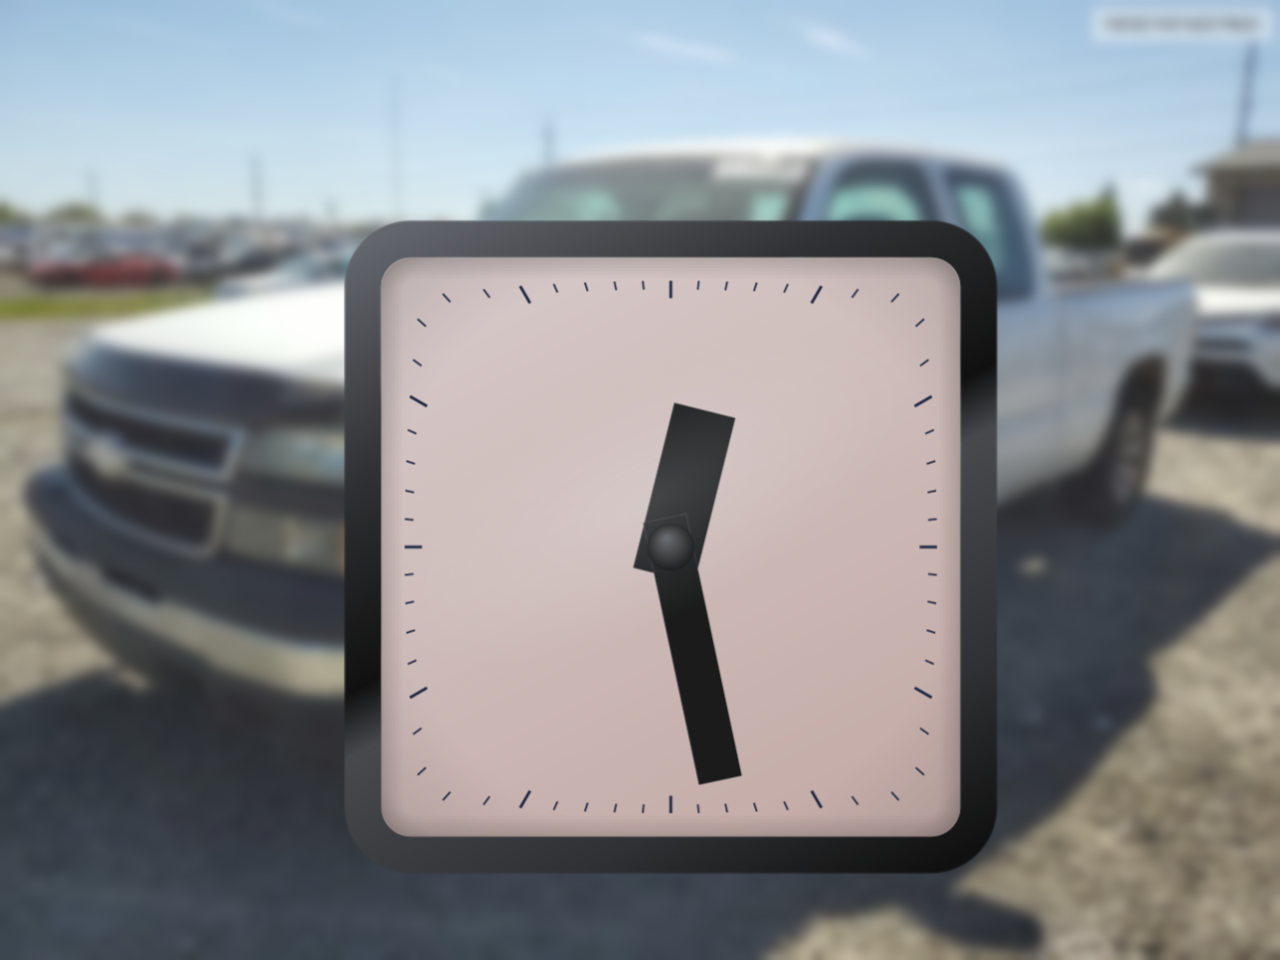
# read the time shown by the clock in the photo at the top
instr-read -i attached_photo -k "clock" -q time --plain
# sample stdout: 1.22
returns 12.28
